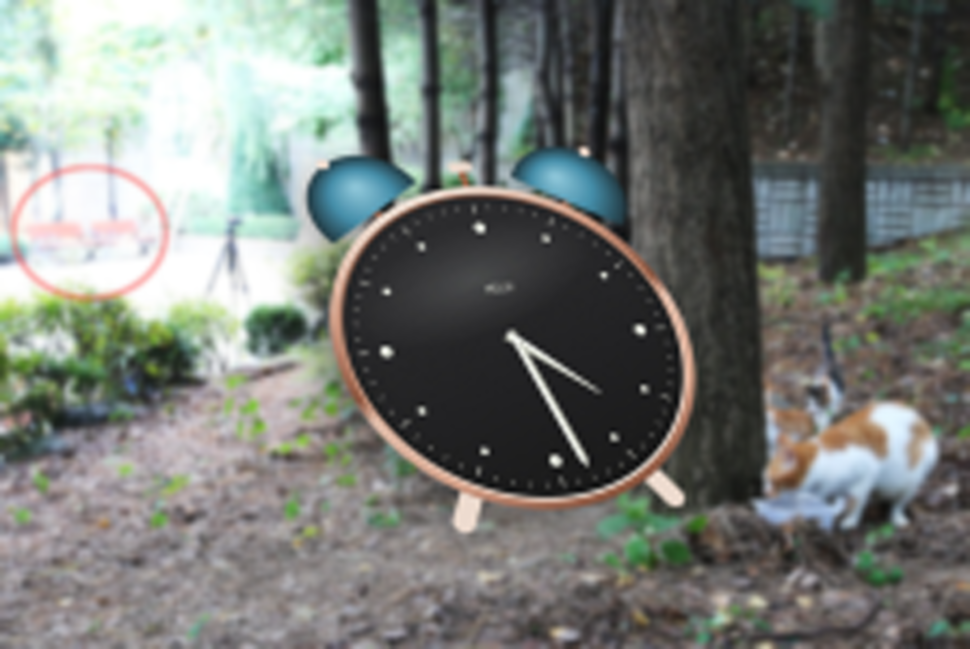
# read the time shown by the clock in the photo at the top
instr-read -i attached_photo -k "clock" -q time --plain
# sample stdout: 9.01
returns 4.28
